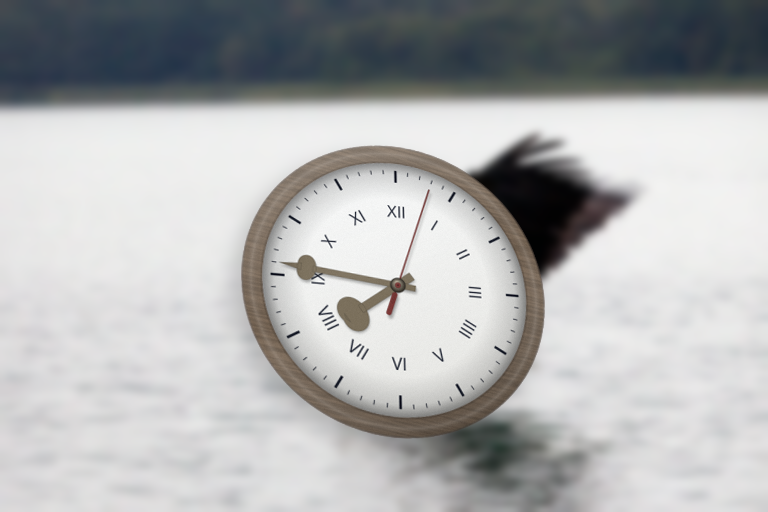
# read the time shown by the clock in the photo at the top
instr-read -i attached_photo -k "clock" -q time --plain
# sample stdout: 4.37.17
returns 7.46.03
